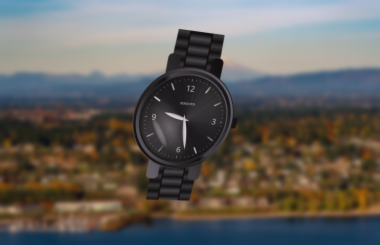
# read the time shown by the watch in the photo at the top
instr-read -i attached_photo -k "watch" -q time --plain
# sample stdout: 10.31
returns 9.28
